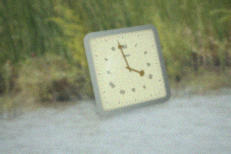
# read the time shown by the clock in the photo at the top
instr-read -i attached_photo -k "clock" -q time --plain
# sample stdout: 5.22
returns 3.58
